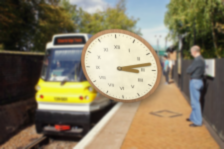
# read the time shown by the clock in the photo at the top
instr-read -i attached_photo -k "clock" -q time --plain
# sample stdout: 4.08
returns 3.13
